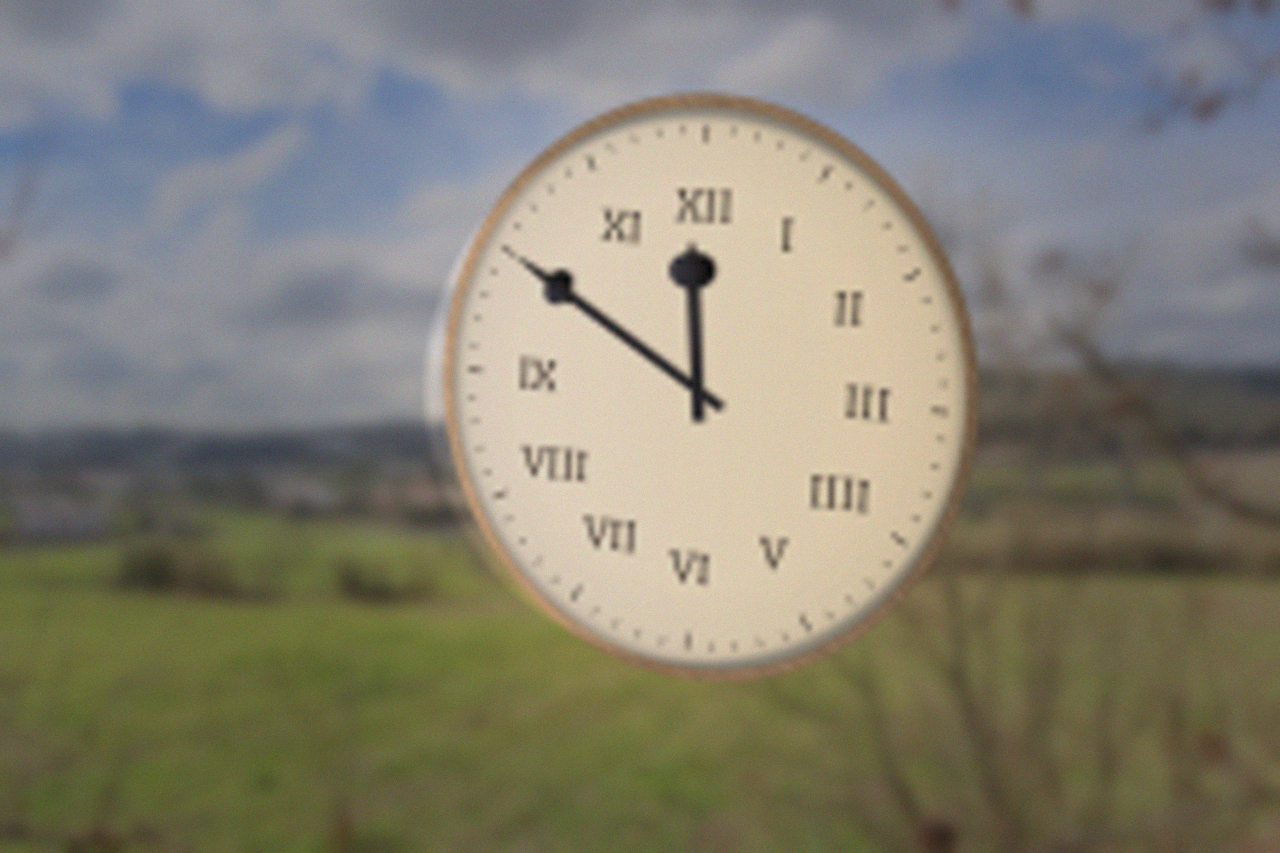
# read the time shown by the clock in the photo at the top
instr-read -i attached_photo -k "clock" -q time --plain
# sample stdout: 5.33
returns 11.50
